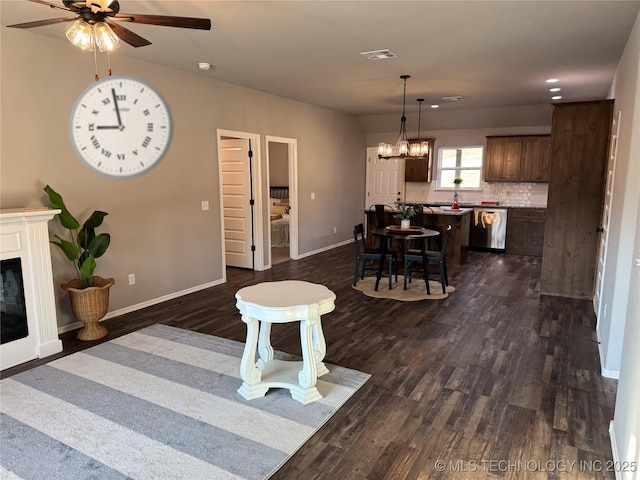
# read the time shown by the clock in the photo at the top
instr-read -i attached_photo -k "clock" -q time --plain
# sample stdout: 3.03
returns 8.58
